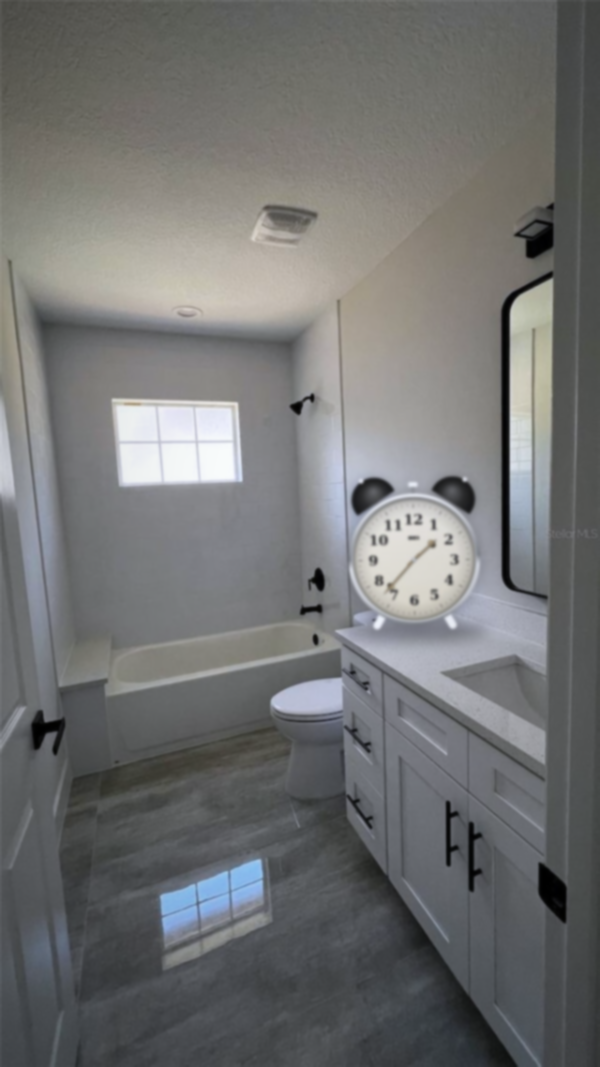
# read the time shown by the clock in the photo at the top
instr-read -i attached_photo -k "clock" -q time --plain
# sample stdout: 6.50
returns 1.37
